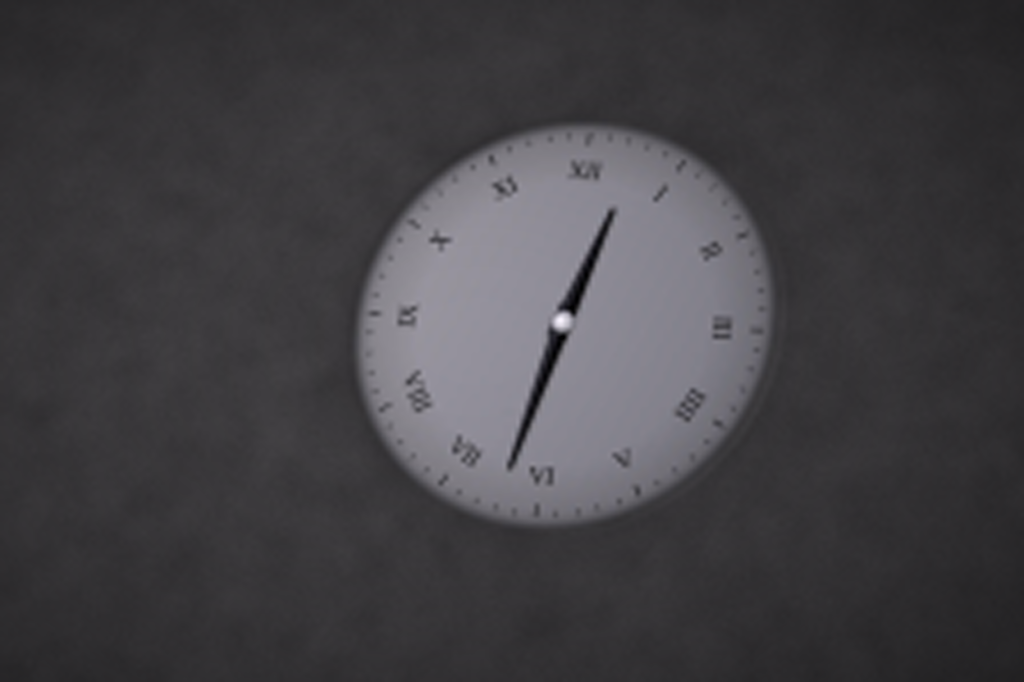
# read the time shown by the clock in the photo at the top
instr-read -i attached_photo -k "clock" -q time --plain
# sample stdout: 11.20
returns 12.32
